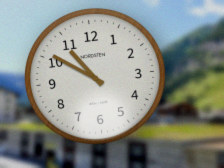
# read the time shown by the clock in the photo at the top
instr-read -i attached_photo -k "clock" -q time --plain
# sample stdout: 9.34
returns 10.51
